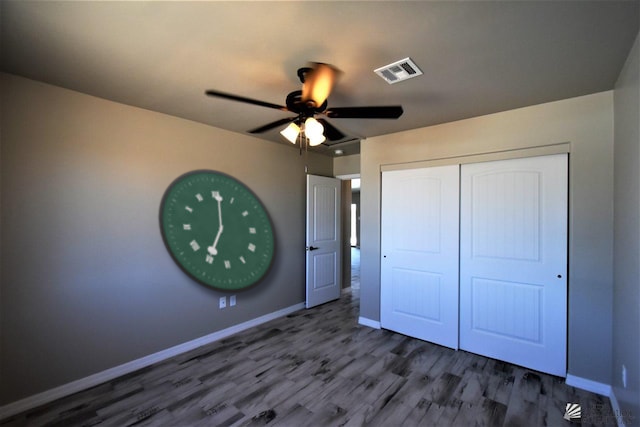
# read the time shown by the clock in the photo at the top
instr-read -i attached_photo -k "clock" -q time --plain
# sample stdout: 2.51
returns 7.01
